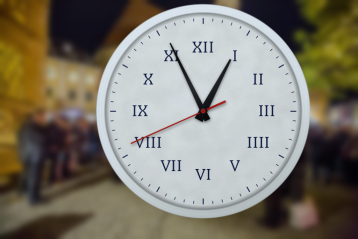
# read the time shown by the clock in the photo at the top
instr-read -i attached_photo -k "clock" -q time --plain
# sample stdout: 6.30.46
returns 12.55.41
